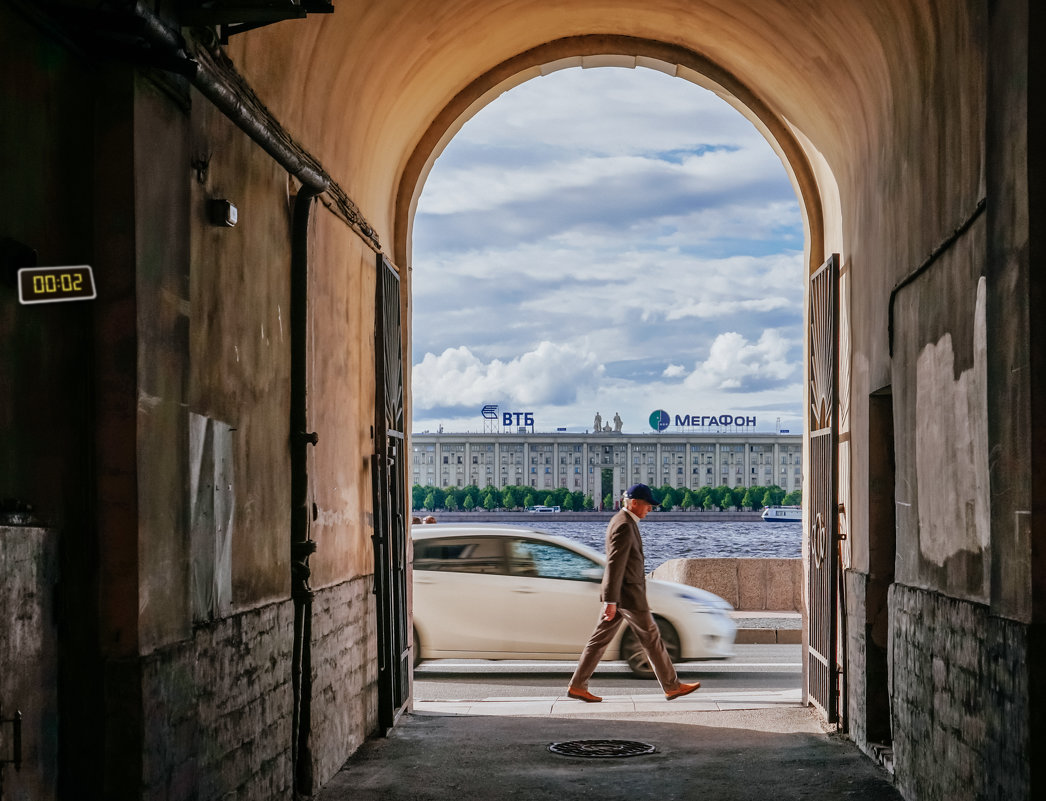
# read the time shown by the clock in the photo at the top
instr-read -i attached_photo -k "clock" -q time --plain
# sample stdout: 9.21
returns 0.02
